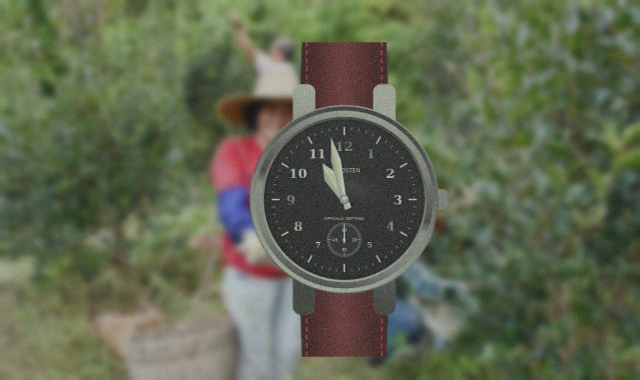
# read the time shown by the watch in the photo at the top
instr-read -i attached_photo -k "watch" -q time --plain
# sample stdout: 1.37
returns 10.58
